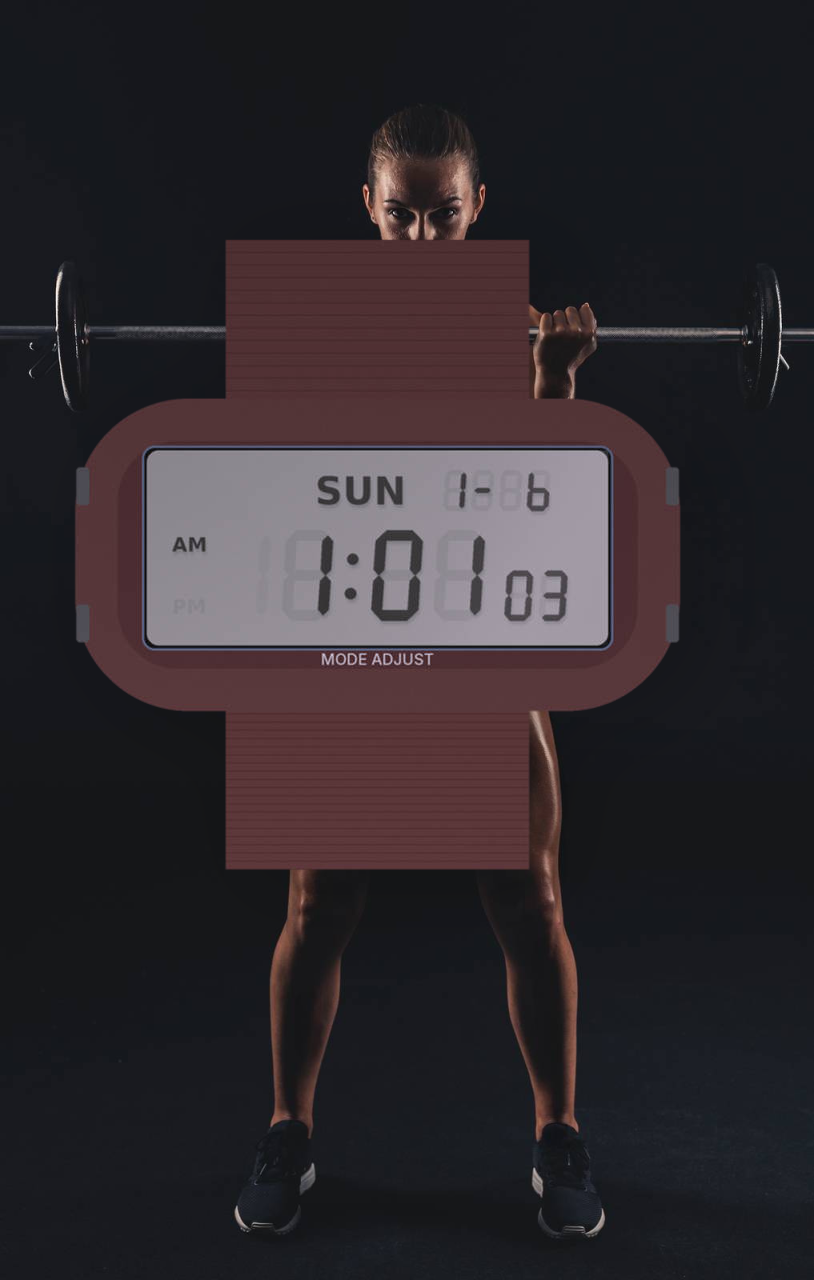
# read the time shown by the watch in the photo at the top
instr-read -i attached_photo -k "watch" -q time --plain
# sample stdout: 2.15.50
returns 1.01.03
